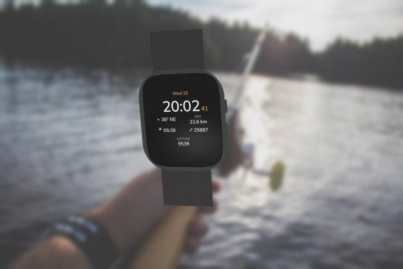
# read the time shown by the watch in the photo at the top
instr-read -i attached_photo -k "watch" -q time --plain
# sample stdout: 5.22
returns 20.02
